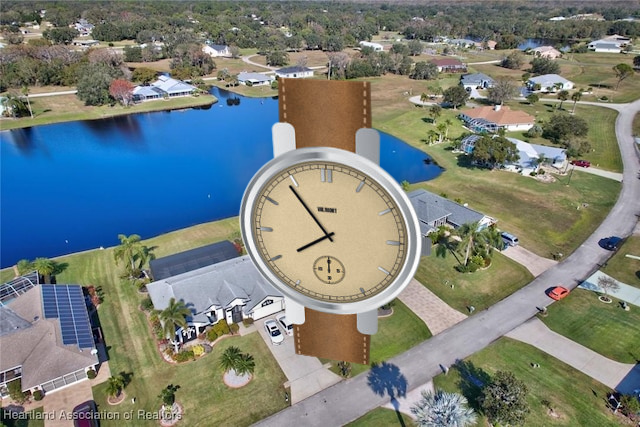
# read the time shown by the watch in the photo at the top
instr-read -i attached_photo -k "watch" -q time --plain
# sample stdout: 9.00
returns 7.54
